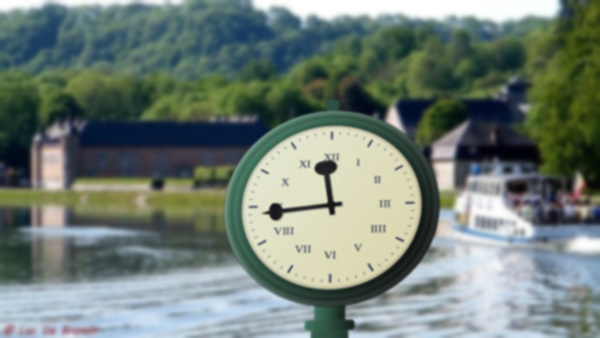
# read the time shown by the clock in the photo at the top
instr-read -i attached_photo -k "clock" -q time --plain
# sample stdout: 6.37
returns 11.44
